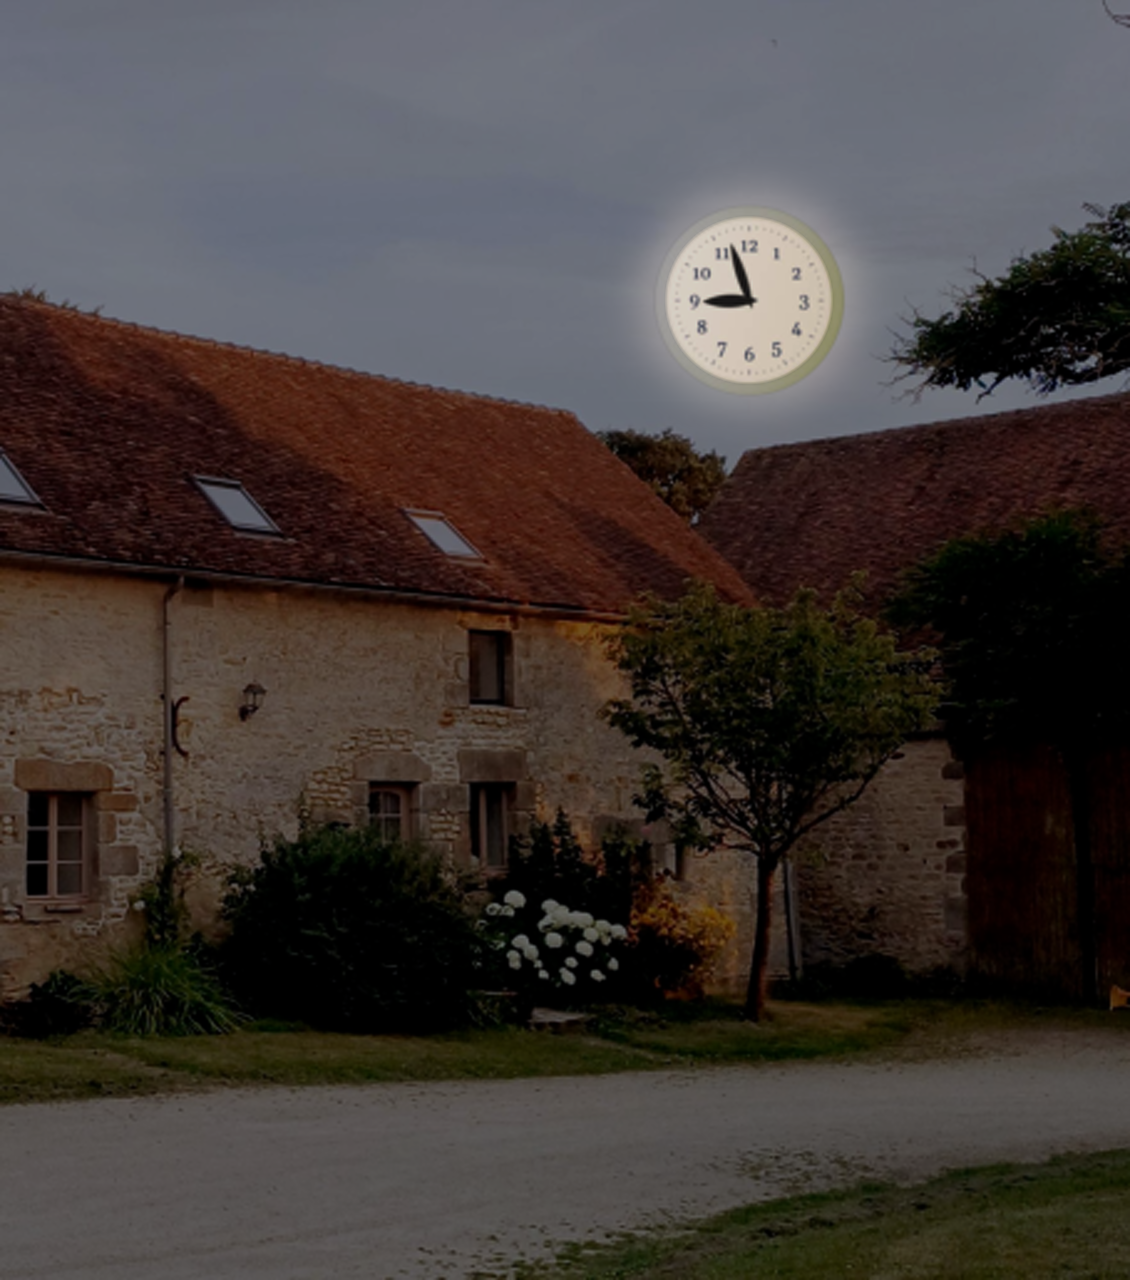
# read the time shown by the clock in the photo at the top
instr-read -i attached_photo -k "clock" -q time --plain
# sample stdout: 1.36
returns 8.57
